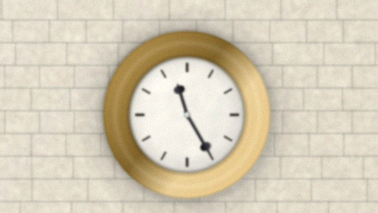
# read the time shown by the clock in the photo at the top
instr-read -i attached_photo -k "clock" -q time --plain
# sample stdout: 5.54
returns 11.25
